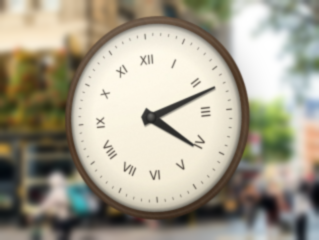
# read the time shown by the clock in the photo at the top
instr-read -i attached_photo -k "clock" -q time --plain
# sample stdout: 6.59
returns 4.12
